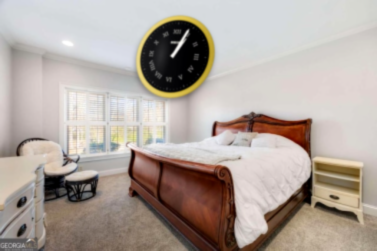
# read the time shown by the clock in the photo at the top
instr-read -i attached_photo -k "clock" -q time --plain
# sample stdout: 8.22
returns 1.04
